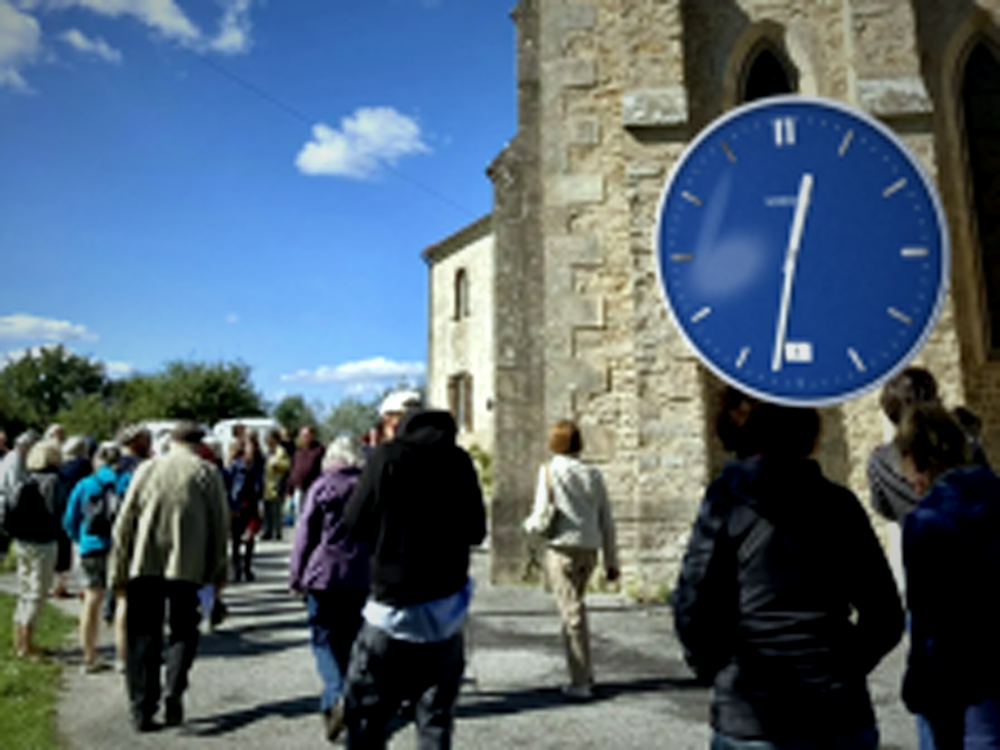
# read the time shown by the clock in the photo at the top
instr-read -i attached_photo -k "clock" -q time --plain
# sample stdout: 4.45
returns 12.32
